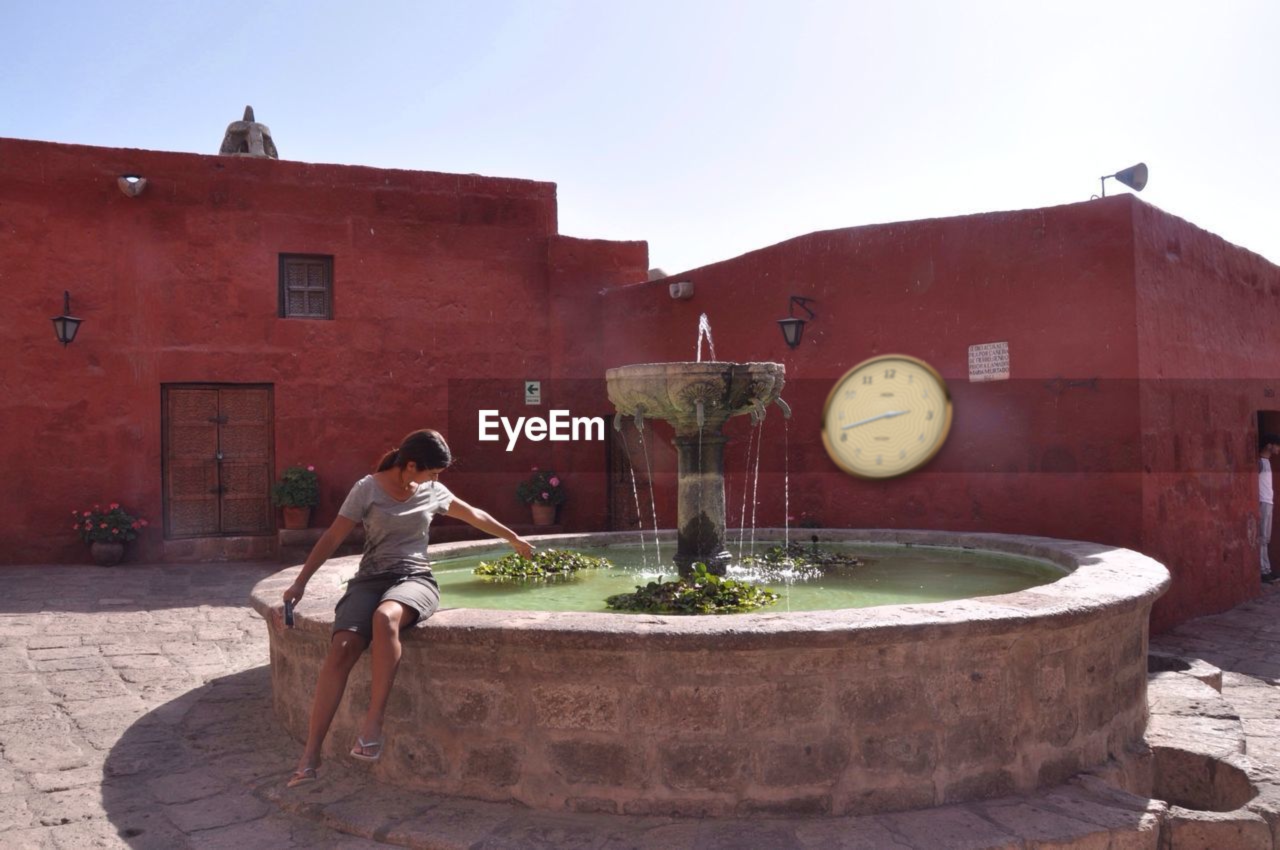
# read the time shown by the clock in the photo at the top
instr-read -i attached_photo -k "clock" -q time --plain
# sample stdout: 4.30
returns 2.42
